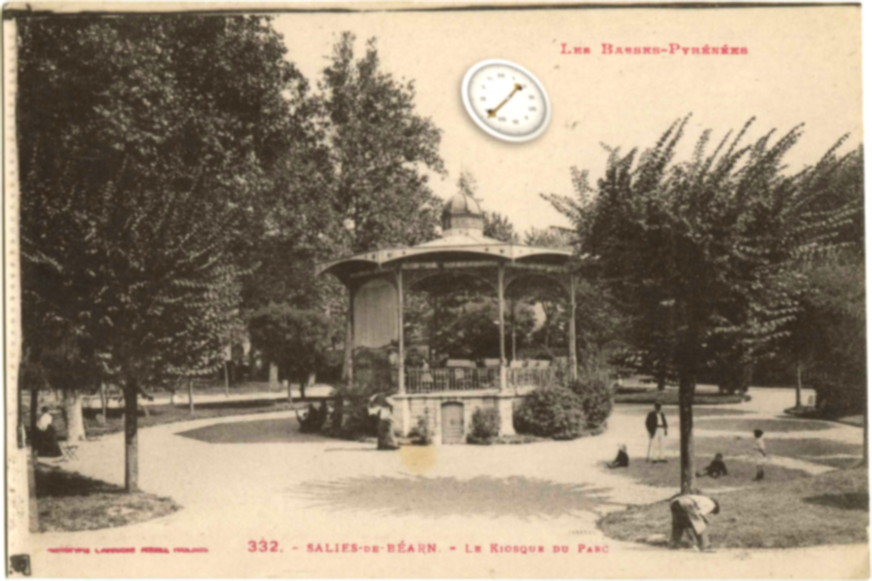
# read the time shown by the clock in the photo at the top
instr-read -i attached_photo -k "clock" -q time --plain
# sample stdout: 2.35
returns 1.39
